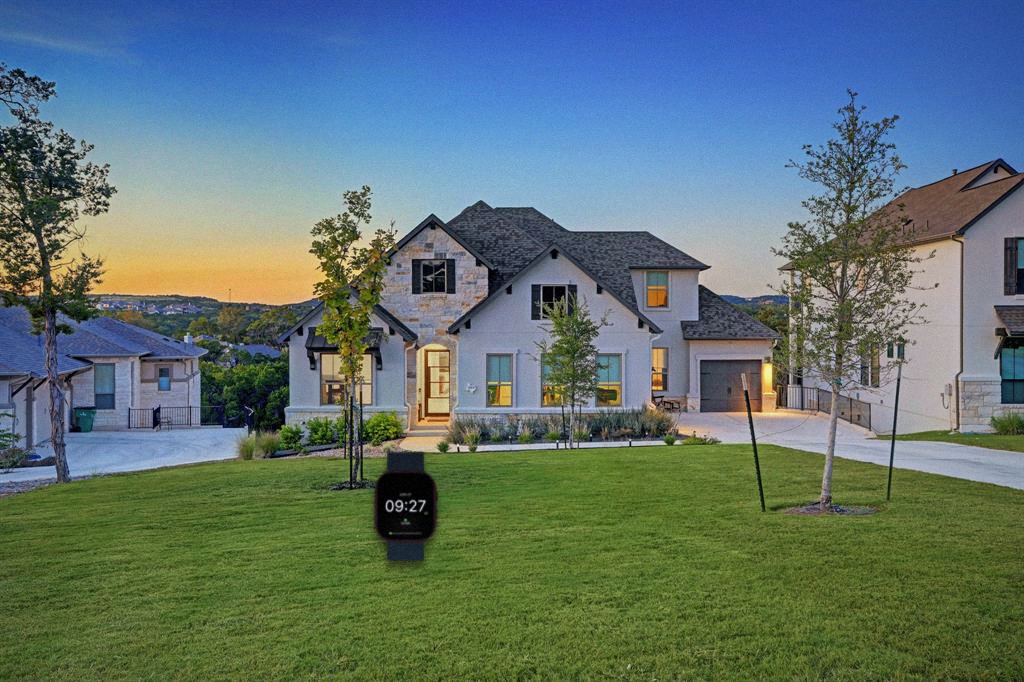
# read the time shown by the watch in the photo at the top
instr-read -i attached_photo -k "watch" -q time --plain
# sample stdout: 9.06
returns 9.27
